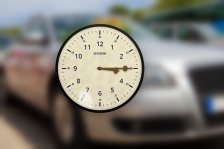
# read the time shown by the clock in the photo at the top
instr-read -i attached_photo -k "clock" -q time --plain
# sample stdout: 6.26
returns 3.15
